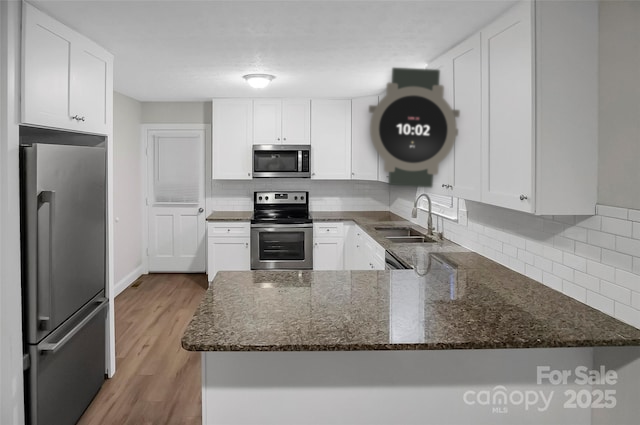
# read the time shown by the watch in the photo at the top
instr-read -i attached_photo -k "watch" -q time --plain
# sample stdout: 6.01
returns 10.02
